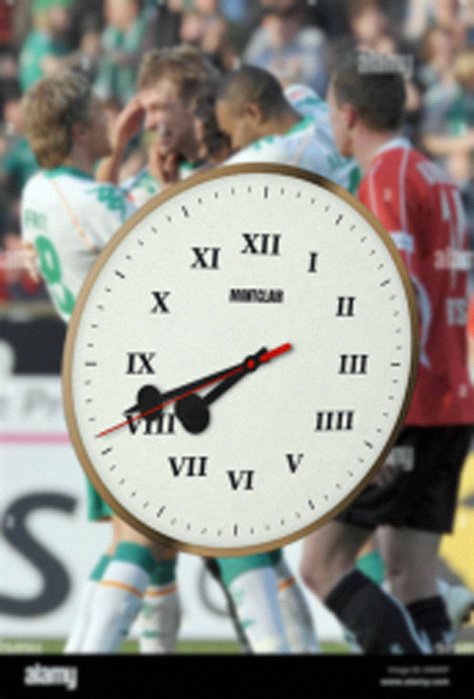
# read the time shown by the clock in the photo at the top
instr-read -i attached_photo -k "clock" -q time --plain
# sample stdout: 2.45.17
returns 7.41.41
